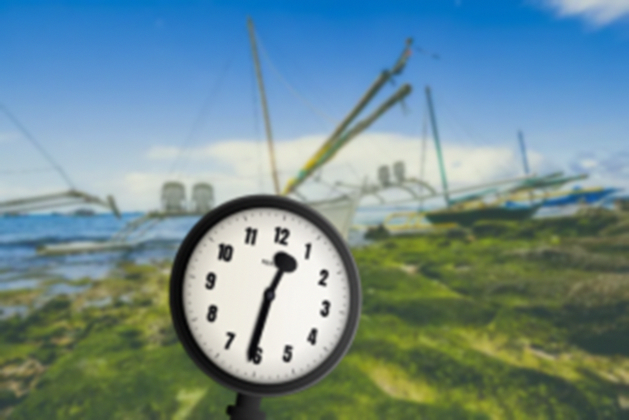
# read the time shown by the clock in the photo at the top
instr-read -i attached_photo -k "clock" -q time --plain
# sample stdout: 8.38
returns 12.31
